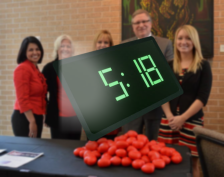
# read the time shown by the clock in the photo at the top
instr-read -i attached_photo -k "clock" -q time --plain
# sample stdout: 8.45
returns 5.18
